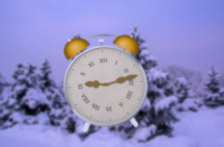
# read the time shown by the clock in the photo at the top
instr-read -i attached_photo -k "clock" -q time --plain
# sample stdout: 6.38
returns 9.13
